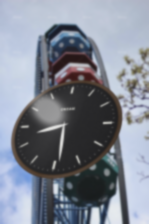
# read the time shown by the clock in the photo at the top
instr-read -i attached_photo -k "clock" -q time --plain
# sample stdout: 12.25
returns 8.29
